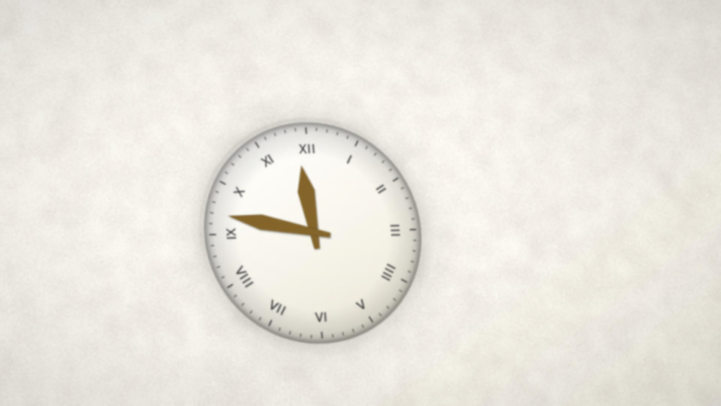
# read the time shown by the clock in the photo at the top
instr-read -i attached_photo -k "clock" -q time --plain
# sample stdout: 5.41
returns 11.47
